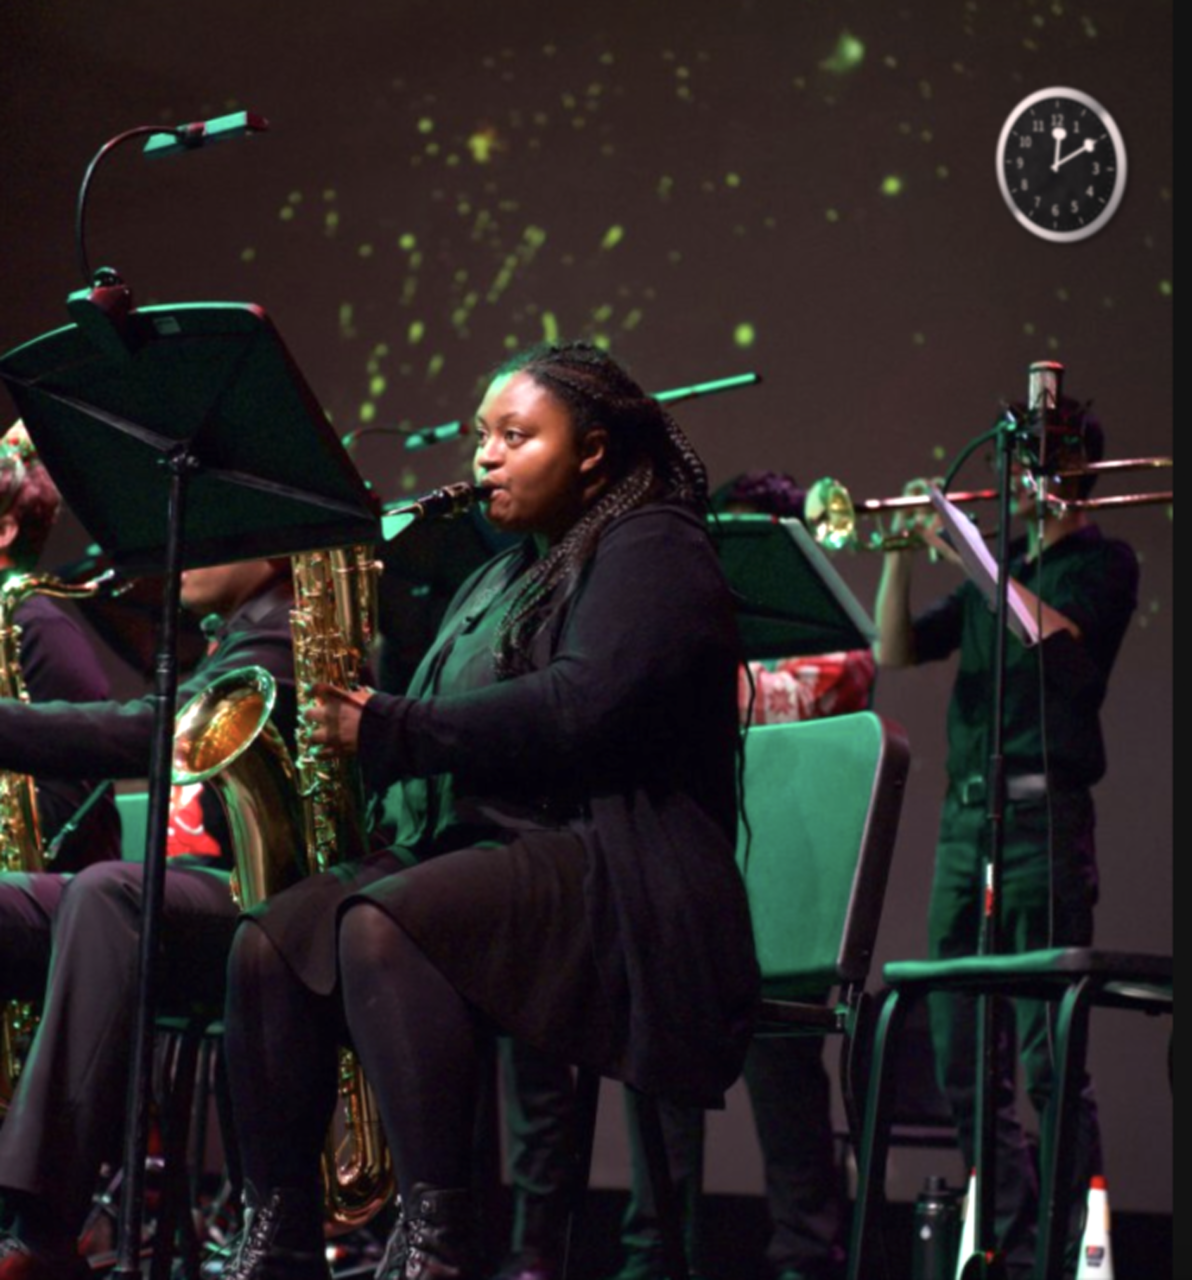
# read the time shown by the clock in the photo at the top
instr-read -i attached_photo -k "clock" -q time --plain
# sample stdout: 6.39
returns 12.10
